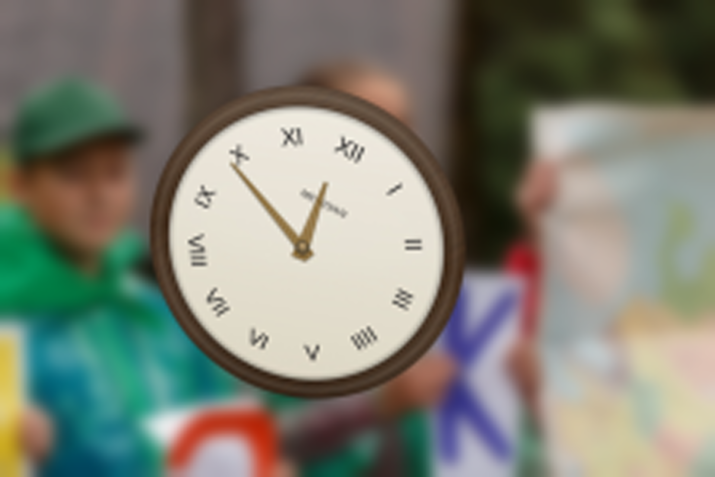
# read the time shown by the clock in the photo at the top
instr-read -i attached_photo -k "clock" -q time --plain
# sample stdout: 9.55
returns 11.49
